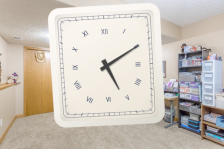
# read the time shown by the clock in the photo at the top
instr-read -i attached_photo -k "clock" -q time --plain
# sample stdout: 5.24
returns 5.10
